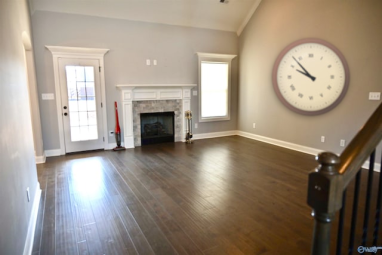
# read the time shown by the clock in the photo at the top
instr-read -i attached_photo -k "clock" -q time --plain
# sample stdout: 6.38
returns 9.53
